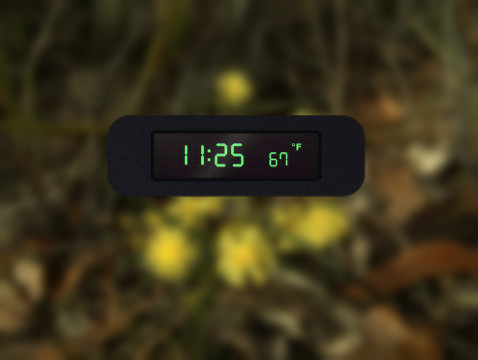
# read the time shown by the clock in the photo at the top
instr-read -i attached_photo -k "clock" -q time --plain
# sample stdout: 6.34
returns 11.25
